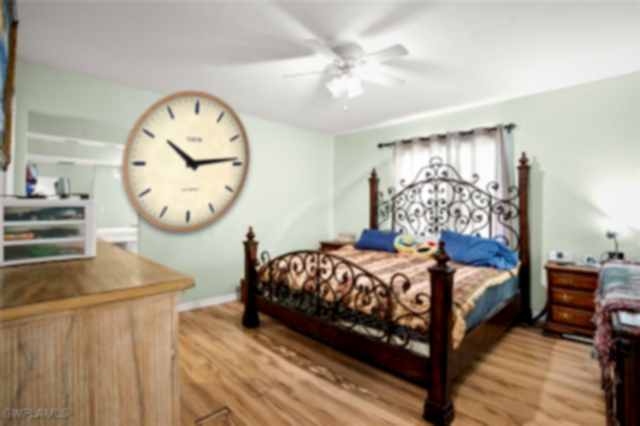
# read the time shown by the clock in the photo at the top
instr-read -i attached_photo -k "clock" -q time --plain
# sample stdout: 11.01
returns 10.14
